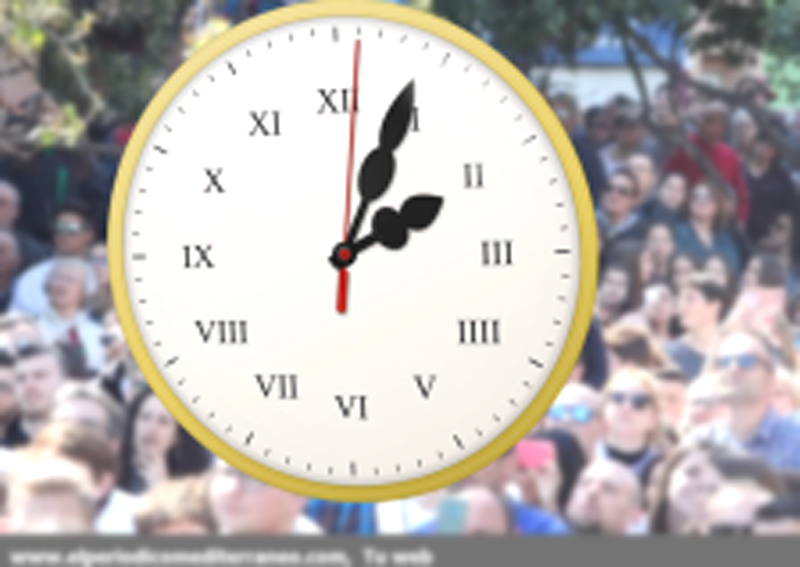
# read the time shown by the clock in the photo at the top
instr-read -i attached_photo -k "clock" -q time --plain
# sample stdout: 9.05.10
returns 2.04.01
